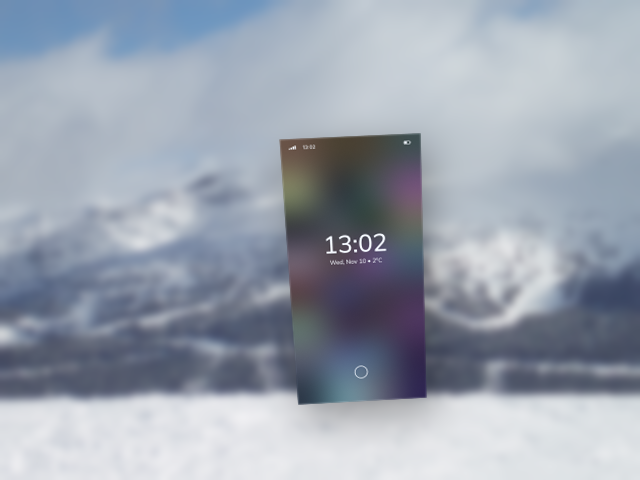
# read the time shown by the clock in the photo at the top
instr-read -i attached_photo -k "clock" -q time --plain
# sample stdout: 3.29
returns 13.02
